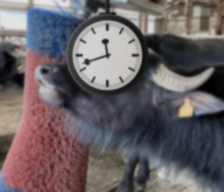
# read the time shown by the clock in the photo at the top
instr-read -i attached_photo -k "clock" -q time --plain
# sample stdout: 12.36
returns 11.42
